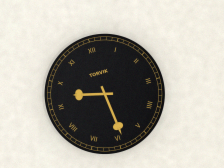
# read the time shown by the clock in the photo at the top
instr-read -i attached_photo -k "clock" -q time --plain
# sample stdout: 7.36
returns 9.29
